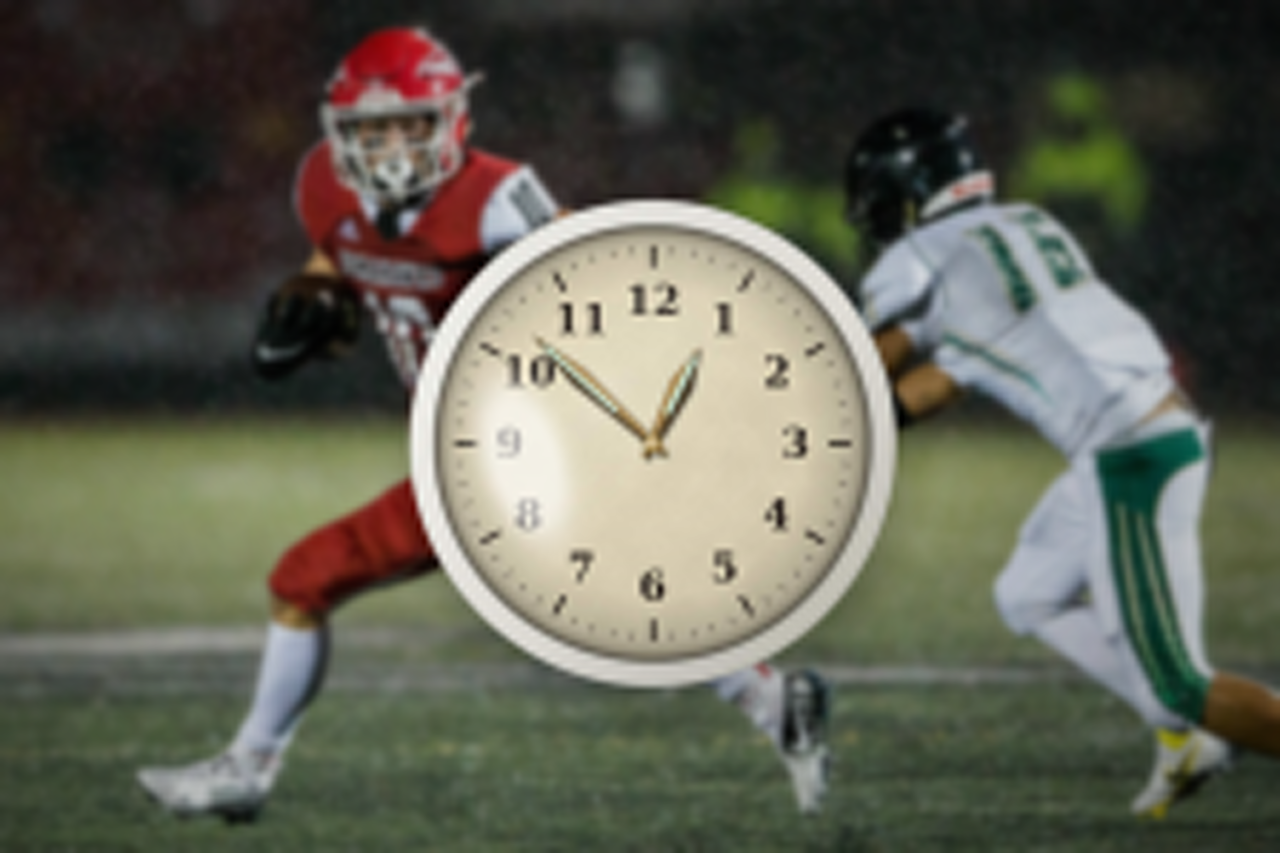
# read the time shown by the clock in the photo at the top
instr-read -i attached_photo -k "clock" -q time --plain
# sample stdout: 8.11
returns 12.52
